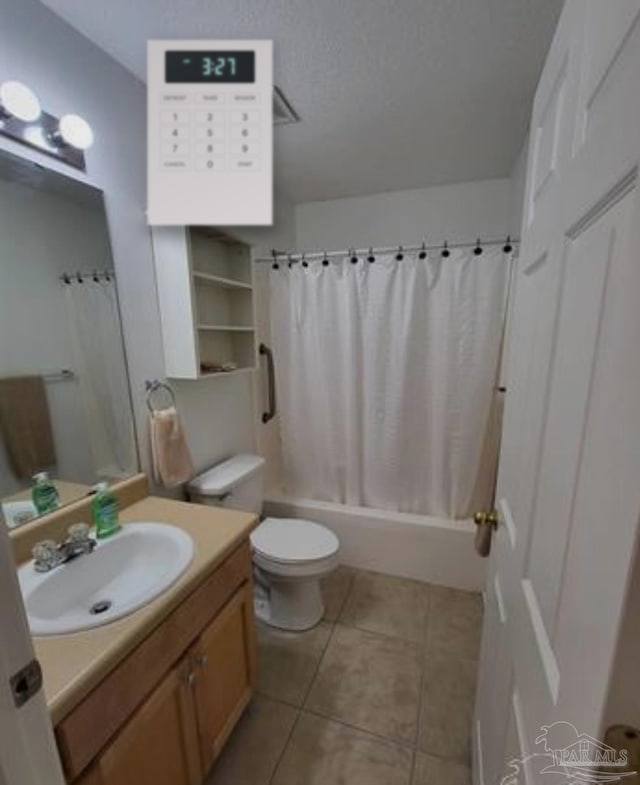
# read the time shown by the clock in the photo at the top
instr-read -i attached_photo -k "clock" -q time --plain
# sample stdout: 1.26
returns 3.27
